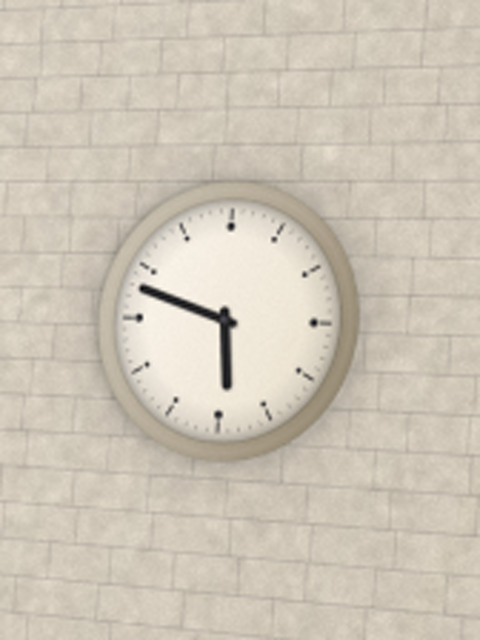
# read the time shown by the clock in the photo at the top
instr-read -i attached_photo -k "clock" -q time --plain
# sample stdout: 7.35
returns 5.48
